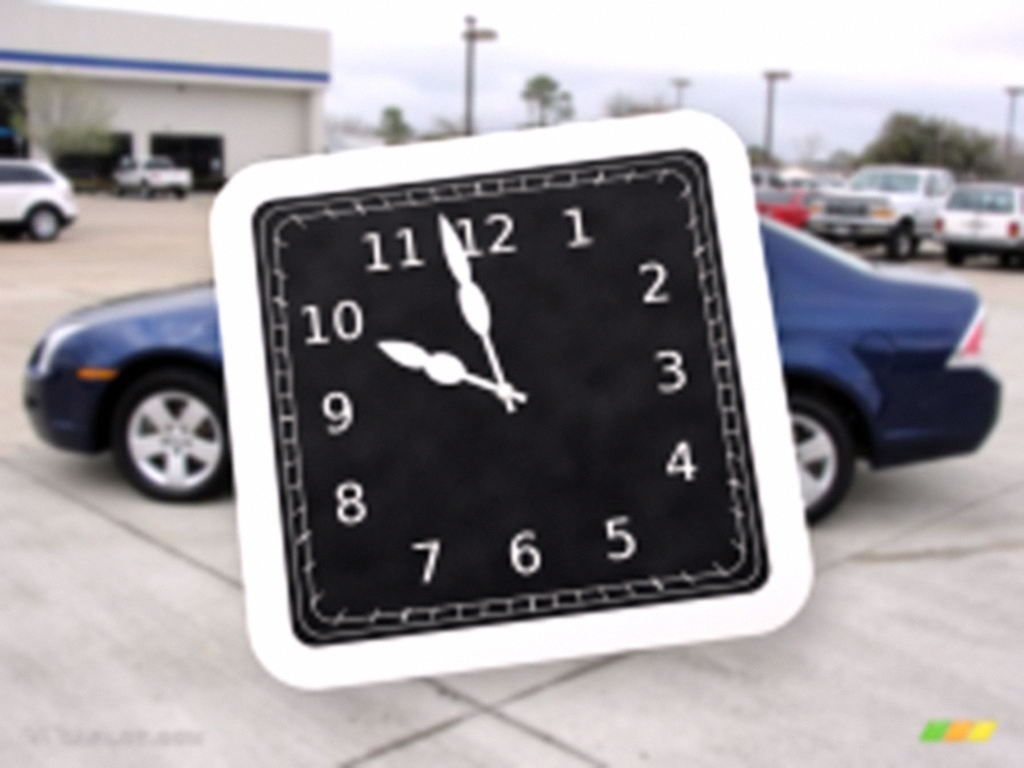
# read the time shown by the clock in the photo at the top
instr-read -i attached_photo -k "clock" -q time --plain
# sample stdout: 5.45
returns 9.58
